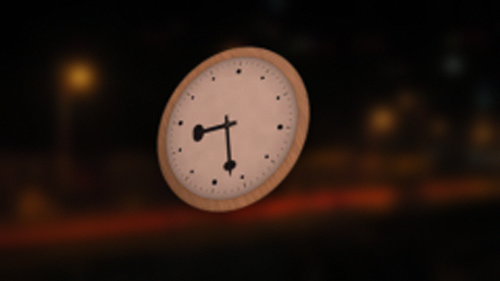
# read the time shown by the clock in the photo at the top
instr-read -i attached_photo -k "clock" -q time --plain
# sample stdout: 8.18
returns 8.27
